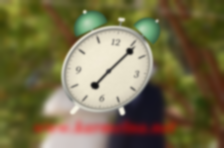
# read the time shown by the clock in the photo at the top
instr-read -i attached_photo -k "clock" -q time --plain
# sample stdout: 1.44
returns 7.06
